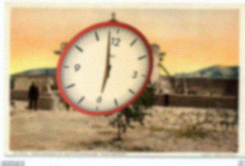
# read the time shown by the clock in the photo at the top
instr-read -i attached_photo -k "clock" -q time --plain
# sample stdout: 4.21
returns 5.58
